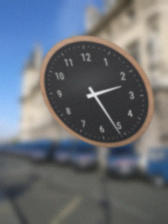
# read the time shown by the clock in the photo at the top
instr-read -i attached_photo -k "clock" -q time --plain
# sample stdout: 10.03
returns 2.26
